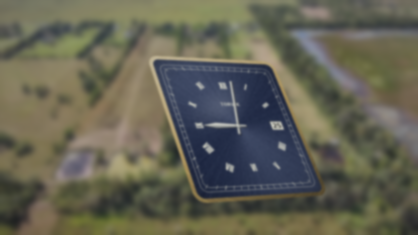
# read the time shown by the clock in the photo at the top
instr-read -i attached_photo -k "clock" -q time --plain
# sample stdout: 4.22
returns 9.02
